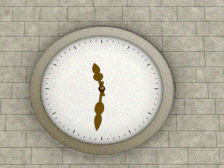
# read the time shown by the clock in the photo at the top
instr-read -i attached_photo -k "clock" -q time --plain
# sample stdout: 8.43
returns 11.31
